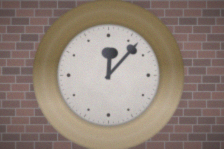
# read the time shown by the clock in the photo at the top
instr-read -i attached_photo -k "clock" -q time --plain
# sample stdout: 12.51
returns 12.07
